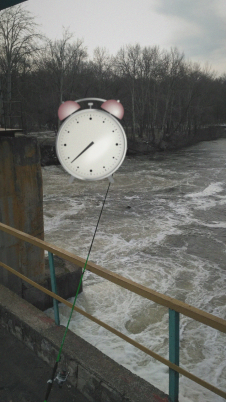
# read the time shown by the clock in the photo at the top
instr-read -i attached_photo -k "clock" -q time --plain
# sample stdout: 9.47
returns 7.38
